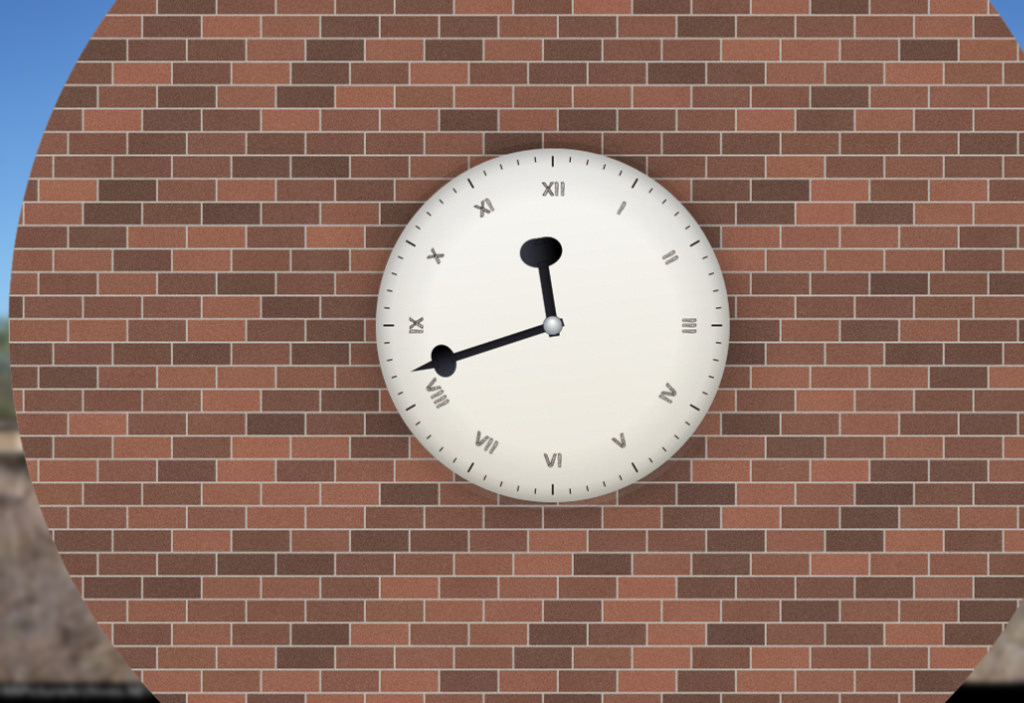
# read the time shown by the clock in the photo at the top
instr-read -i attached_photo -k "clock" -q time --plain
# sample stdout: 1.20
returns 11.42
